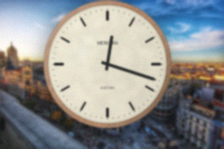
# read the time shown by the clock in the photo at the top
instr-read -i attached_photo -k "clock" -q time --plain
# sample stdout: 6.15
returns 12.18
